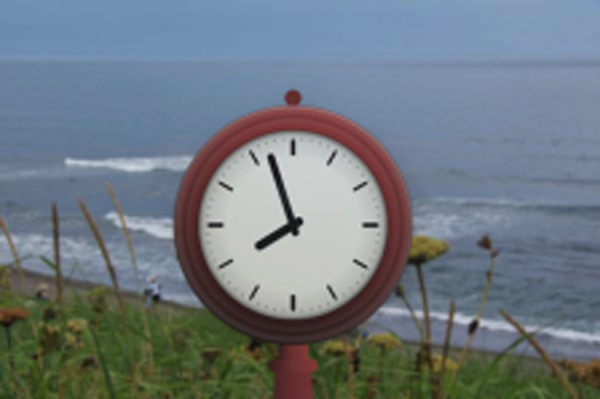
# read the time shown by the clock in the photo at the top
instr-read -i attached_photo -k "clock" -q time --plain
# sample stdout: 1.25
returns 7.57
